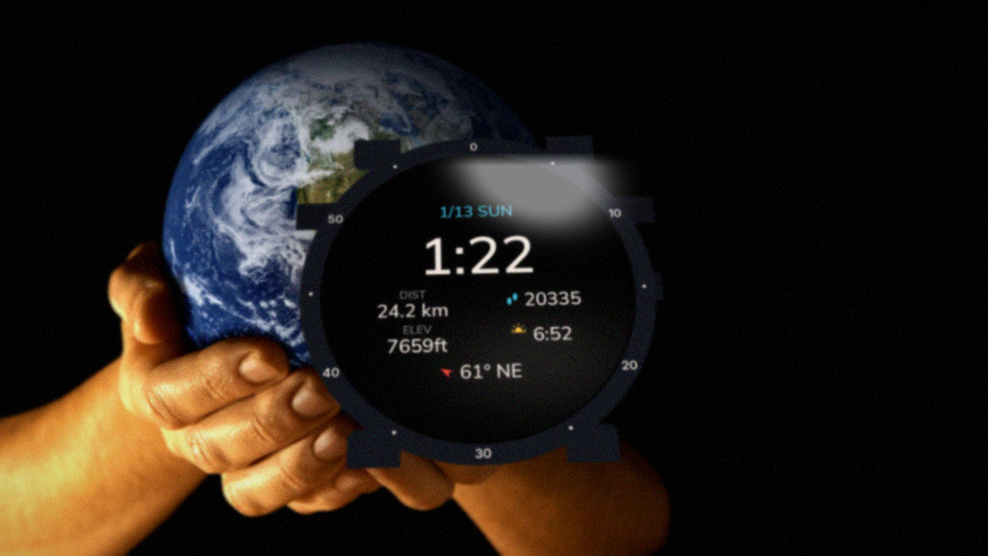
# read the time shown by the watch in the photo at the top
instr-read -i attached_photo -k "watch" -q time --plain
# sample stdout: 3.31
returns 1.22
